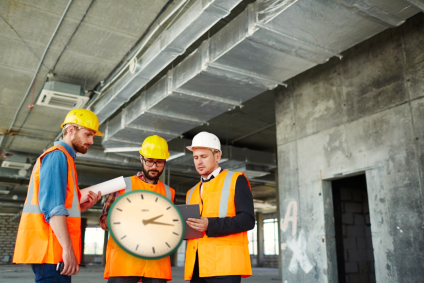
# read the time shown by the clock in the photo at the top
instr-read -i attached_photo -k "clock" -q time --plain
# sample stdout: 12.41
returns 2.17
